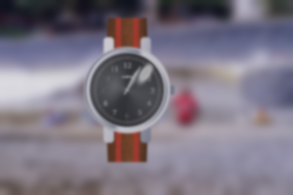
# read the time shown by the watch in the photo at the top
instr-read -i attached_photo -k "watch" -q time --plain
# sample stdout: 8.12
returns 1.05
